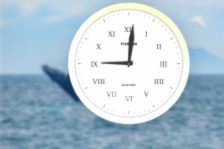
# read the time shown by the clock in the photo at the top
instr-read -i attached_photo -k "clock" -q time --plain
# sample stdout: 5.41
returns 9.01
